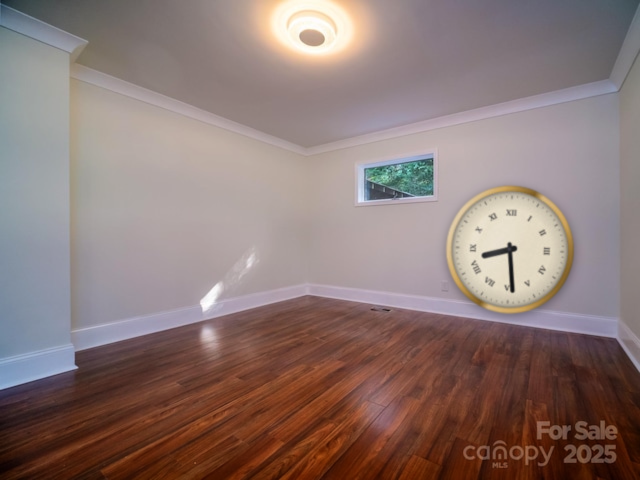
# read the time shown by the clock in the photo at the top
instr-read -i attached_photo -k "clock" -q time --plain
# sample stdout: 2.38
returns 8.29
